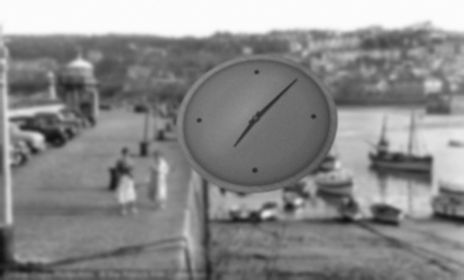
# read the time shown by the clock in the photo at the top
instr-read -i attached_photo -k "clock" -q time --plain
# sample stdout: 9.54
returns 7.07
